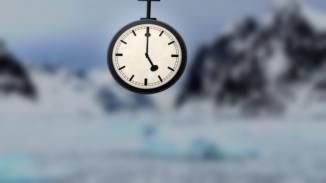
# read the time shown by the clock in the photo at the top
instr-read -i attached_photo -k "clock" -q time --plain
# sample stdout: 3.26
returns 5.00
